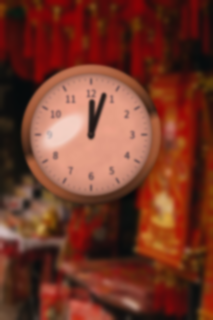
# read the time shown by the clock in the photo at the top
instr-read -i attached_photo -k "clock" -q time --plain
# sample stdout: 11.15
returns 12.03
